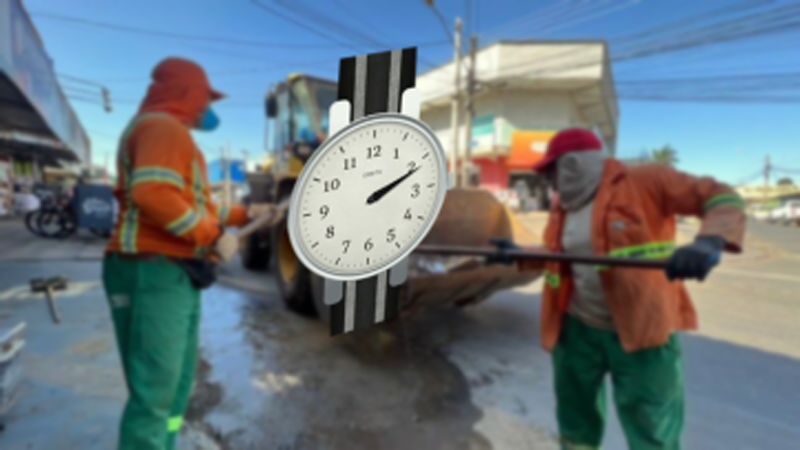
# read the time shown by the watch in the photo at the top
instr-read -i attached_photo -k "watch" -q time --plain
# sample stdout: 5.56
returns 2.11
